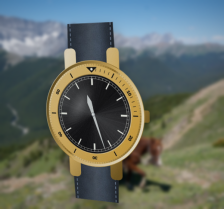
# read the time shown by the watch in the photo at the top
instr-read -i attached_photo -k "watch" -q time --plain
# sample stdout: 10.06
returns 11.27
